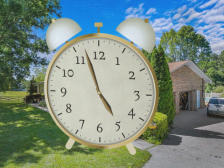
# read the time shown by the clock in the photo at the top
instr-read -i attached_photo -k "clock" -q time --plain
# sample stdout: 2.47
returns 4.57
